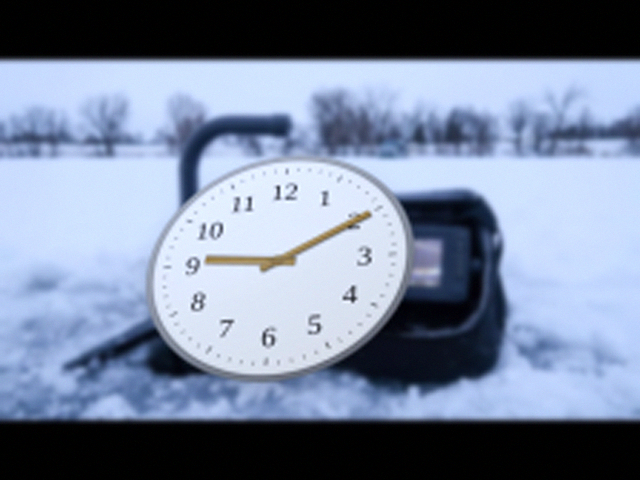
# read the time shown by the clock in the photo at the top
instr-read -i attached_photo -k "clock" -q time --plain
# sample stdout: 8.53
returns 9.10
